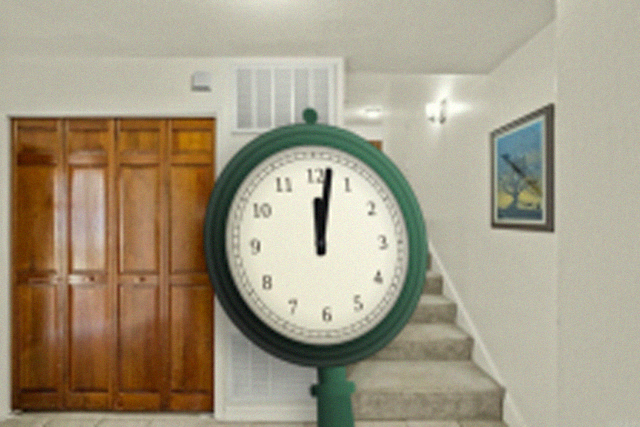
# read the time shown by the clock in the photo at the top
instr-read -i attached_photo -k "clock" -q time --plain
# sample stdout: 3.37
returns 12.02
